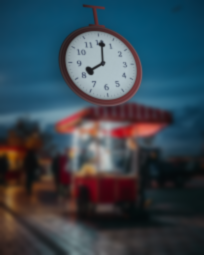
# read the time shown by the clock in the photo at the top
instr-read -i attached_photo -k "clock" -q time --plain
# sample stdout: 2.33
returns 8.01
